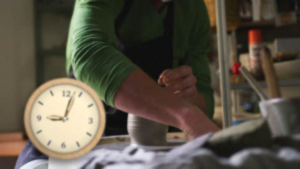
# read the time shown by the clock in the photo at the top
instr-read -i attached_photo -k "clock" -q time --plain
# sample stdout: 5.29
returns 9.03
